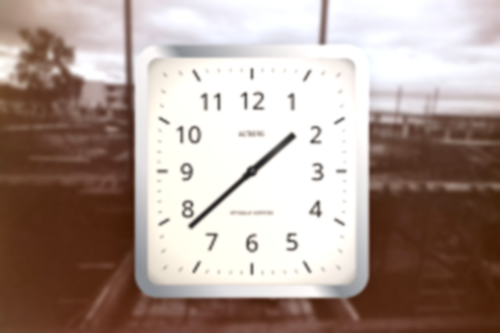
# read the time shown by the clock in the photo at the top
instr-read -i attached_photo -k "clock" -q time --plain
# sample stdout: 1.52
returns 1.38
